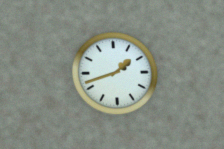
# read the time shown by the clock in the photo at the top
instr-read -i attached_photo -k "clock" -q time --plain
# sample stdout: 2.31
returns 1.42
